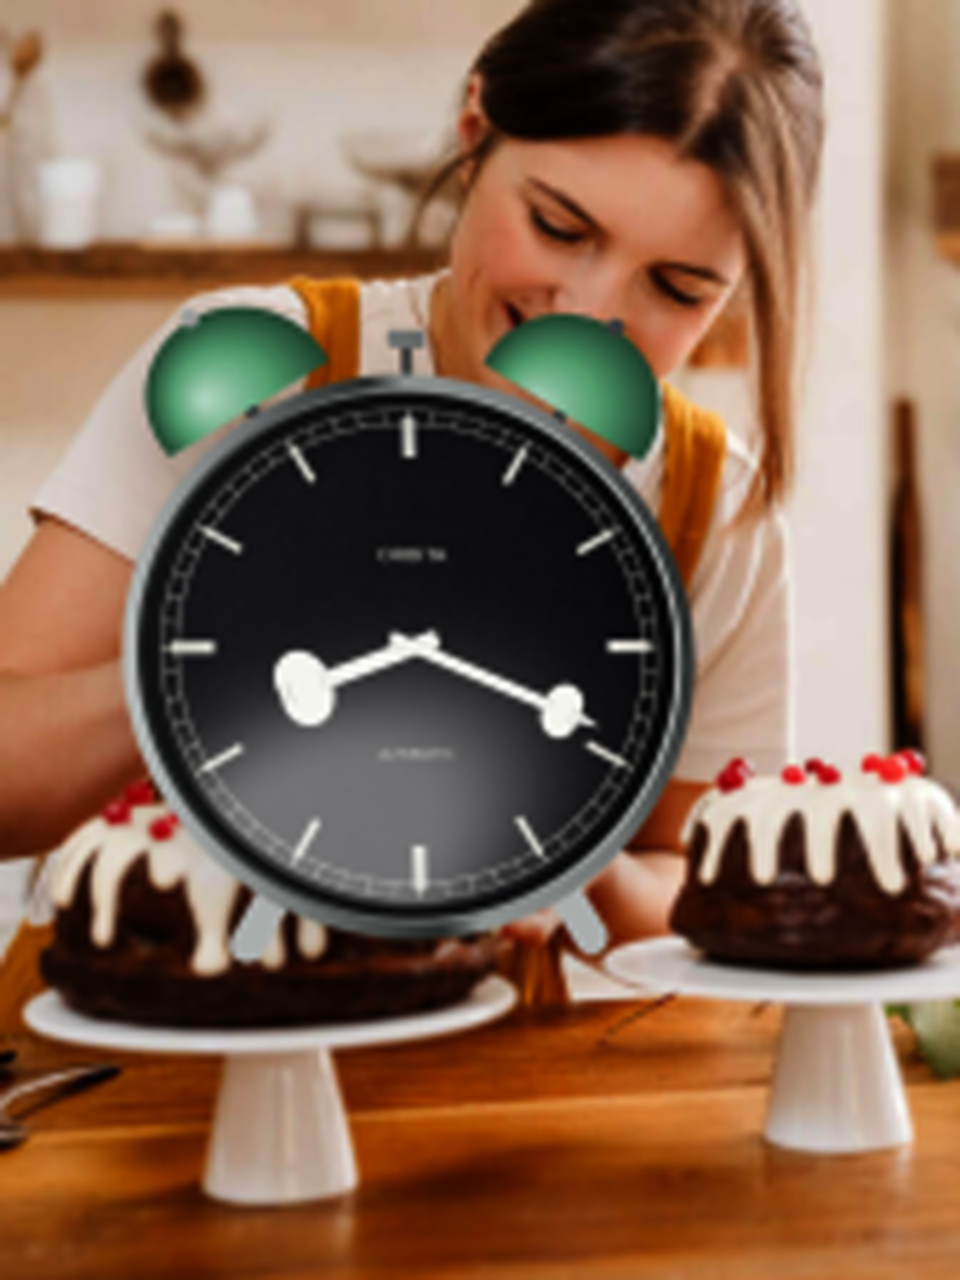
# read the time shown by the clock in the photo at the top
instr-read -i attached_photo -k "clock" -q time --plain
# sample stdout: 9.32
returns 8.19
